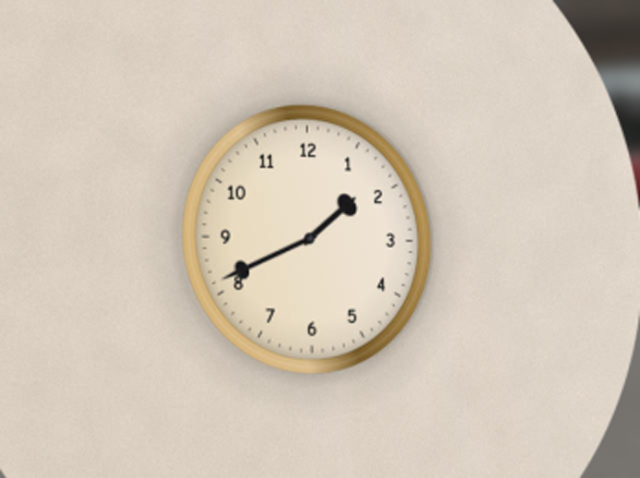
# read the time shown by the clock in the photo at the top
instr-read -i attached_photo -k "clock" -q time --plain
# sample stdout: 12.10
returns 1.41
